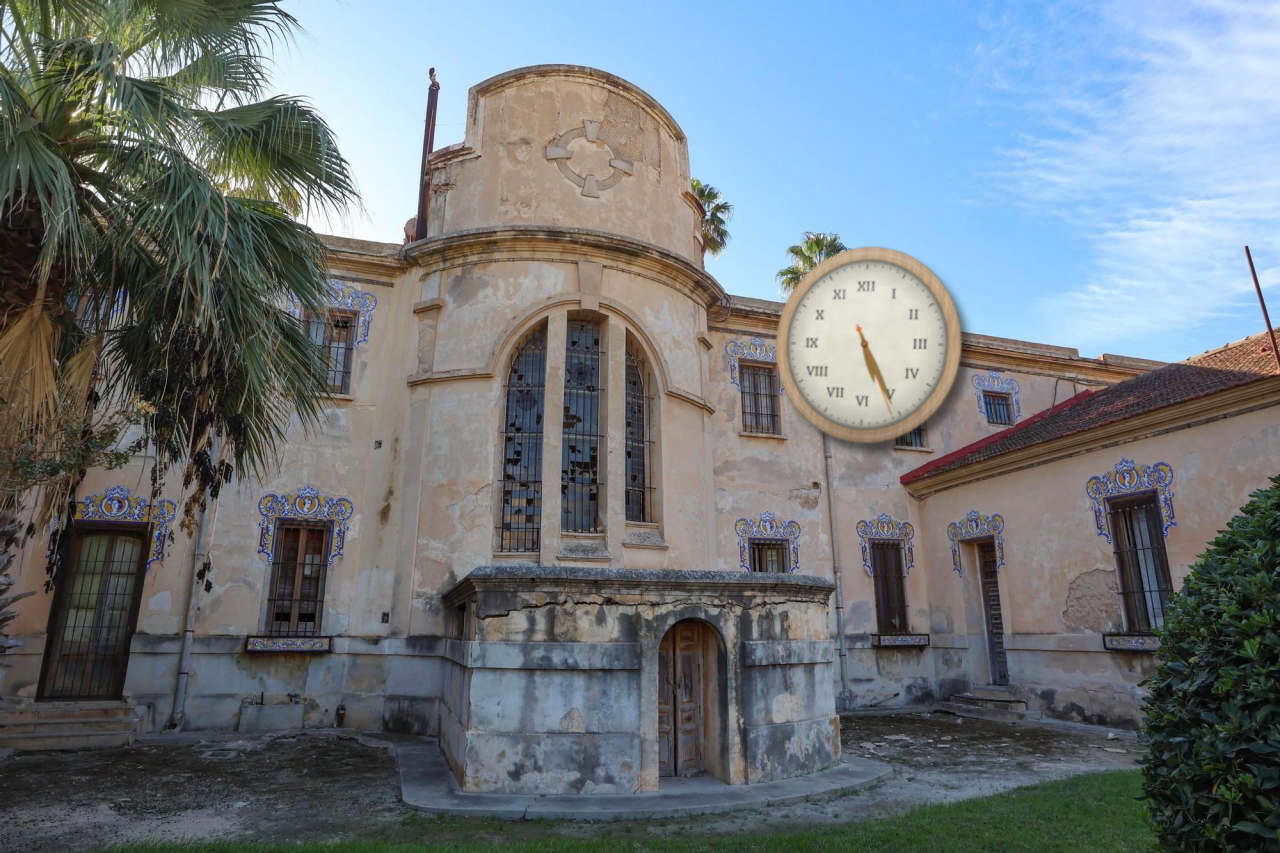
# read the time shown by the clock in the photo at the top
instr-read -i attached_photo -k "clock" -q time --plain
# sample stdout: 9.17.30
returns 5.25.26
